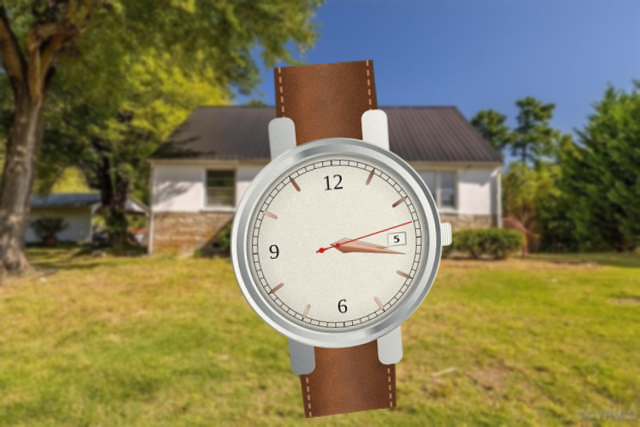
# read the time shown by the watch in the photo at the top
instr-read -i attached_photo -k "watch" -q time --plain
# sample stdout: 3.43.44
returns 3.17.13
